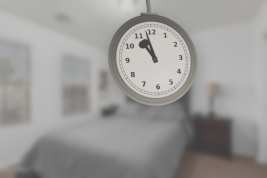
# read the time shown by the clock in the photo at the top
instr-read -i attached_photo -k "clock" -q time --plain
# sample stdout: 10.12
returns 10.58
